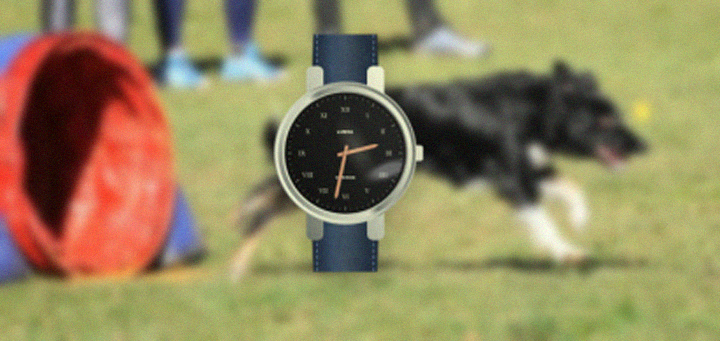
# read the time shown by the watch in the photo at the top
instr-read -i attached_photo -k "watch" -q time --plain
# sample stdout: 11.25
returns 2.32
